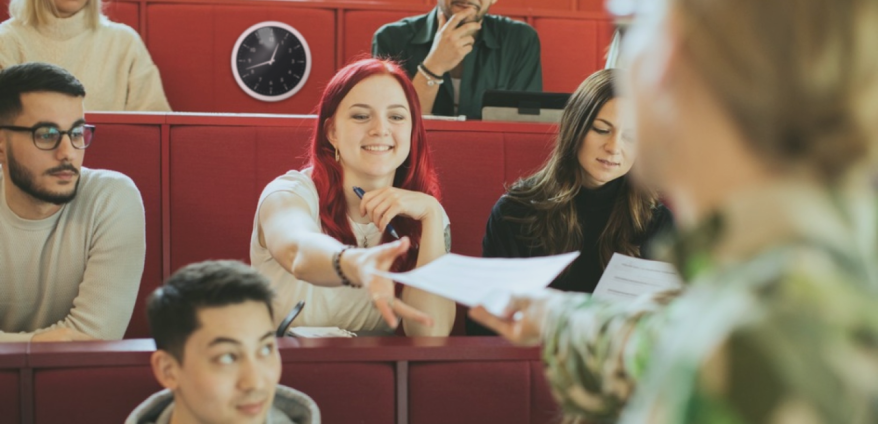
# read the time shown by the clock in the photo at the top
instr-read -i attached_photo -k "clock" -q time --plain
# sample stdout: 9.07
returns 12.42
